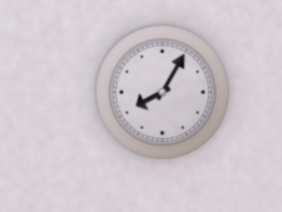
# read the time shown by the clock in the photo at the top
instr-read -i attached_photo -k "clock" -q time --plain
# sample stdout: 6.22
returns 8.05
